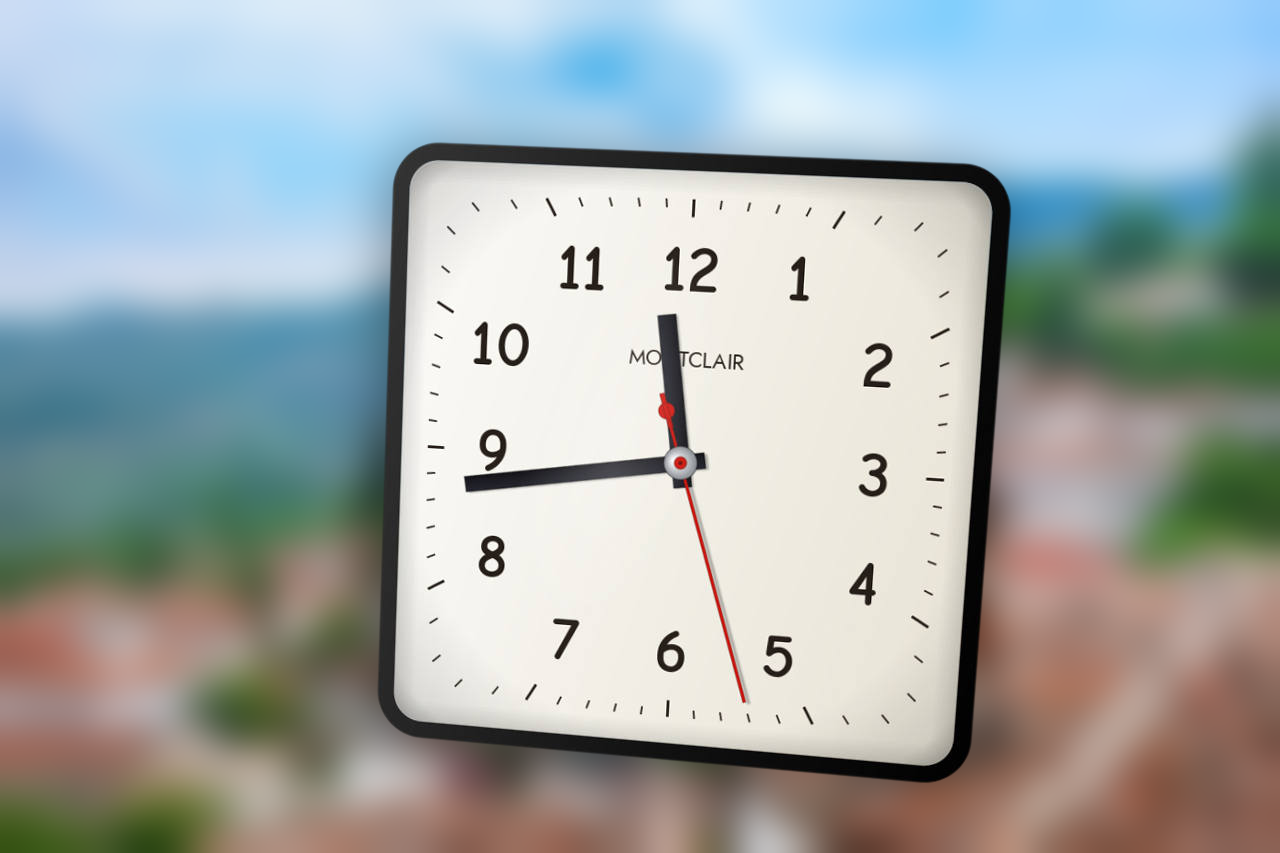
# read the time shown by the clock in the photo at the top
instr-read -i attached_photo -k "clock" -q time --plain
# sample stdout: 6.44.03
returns 11.43.27
